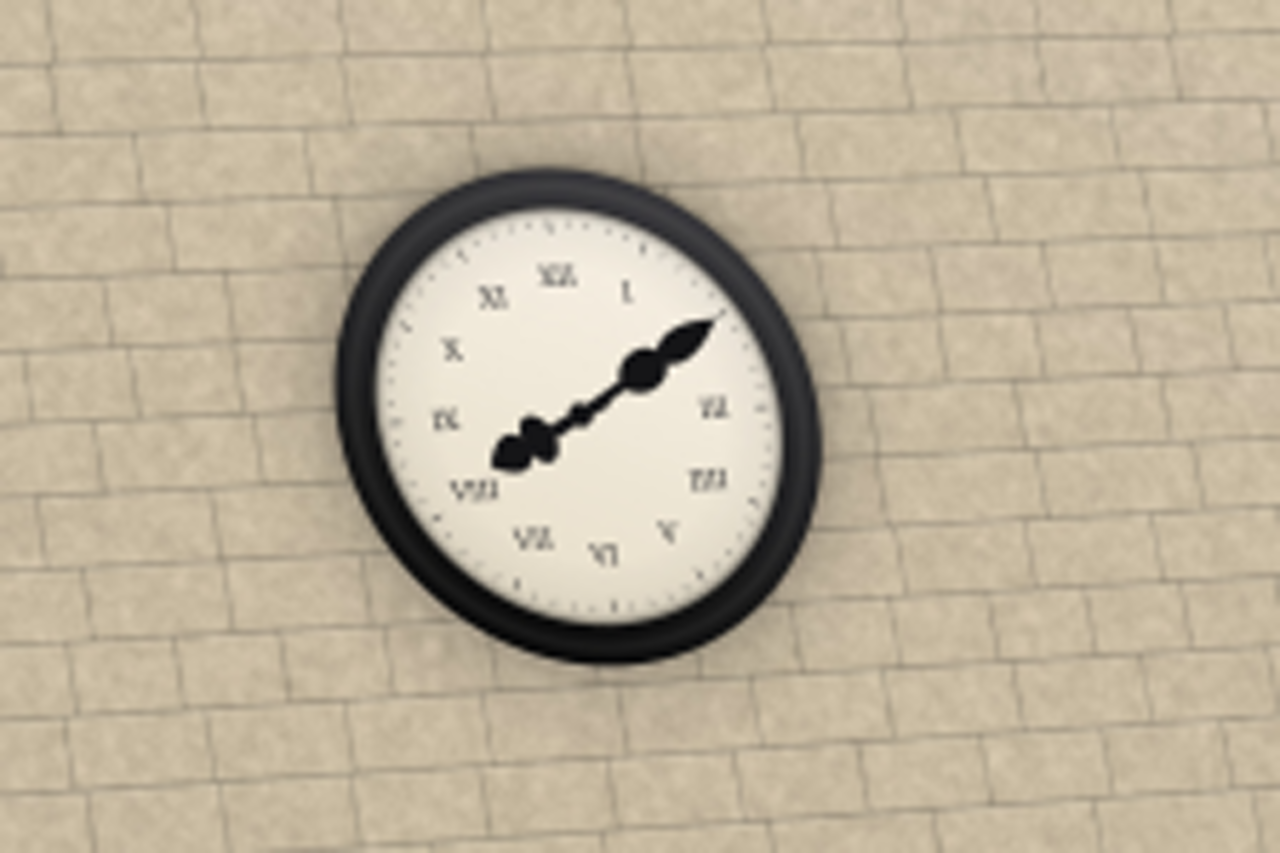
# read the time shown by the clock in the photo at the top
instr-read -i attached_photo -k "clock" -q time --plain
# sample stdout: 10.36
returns 8.10
